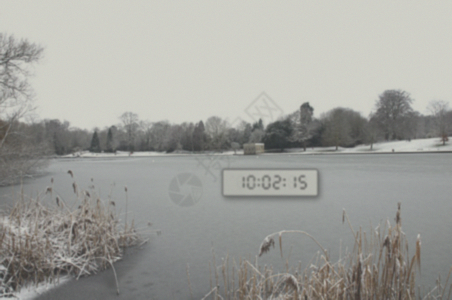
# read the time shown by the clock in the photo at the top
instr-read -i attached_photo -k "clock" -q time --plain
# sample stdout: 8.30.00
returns 10.02.15
